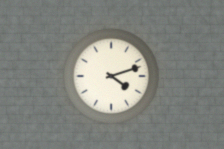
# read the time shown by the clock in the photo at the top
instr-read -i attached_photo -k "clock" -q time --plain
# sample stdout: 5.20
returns 4.12
